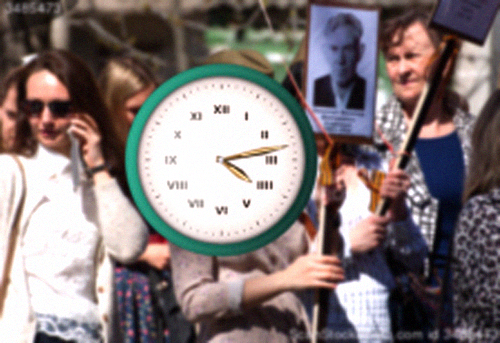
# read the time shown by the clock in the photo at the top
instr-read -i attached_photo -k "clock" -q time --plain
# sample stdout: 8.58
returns 4.13
